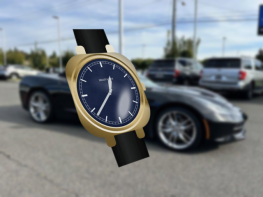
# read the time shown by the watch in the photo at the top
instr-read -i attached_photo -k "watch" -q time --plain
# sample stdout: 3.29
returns 12.38
